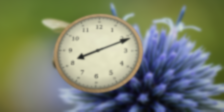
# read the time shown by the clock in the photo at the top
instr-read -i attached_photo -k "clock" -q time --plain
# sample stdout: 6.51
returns 8.11
